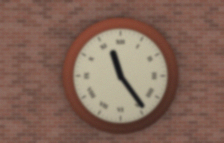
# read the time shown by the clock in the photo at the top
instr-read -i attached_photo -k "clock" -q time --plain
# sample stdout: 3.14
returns 11.24
